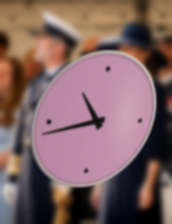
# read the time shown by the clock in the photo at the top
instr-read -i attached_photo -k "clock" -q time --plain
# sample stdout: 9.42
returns 10.43
